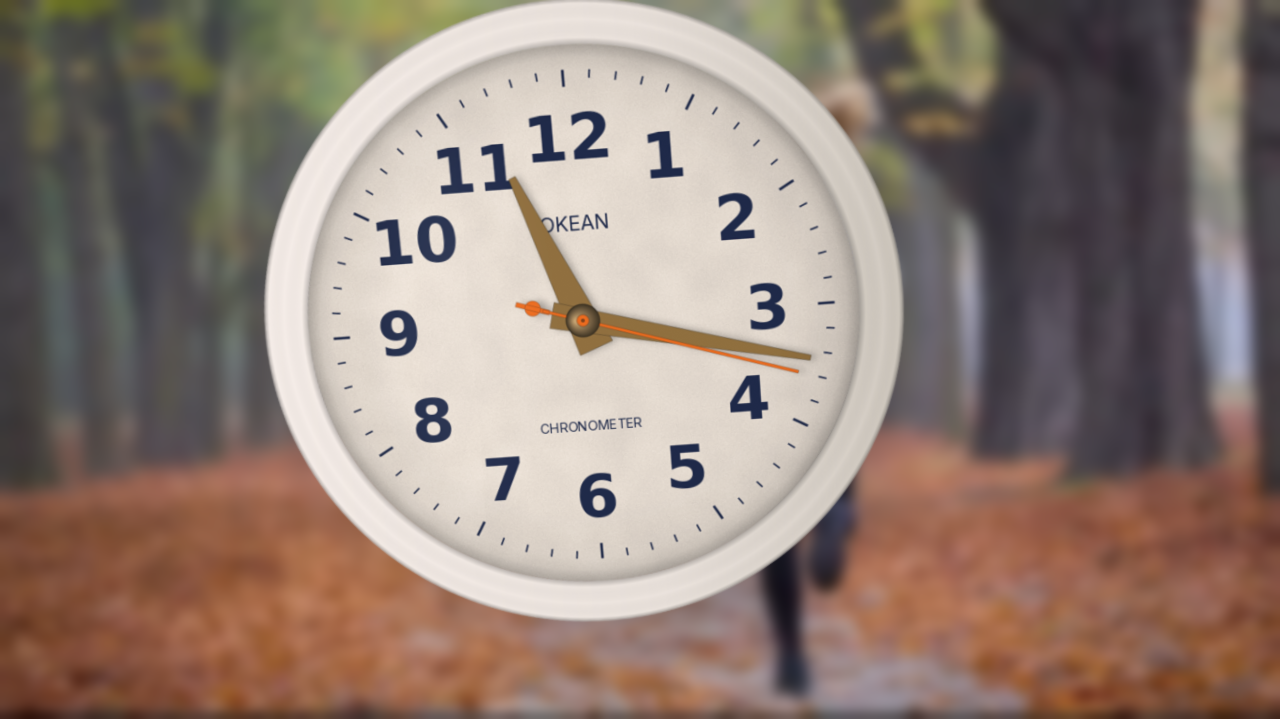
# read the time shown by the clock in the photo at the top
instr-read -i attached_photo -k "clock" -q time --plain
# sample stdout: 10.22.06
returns 11.17.18
